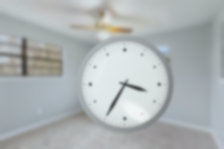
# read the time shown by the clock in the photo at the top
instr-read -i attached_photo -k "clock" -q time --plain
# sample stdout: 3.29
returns 3.35
